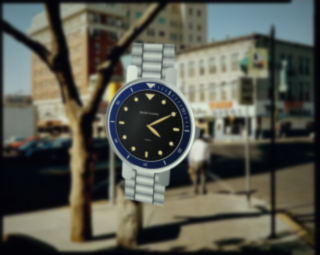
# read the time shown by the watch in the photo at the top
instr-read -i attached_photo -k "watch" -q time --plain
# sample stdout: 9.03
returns 4.10
